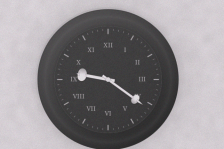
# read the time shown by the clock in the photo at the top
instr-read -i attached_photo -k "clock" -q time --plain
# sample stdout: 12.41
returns 9.21
